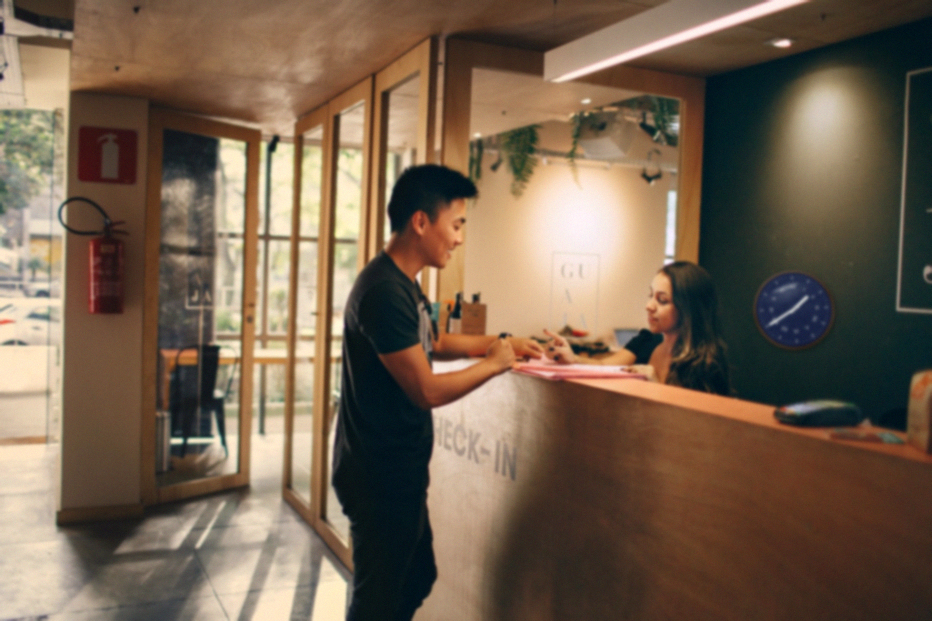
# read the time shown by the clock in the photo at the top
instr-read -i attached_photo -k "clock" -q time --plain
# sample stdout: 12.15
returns 1.40
